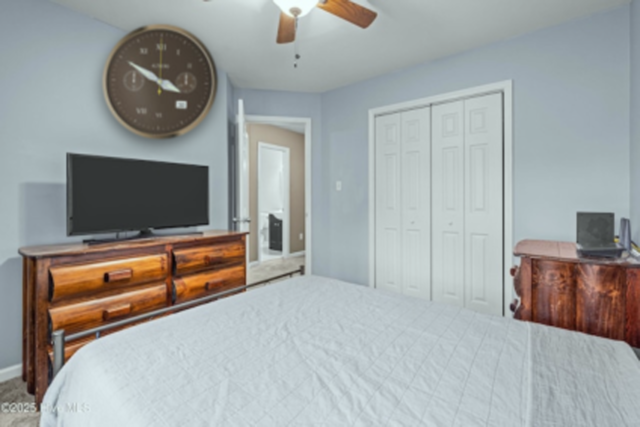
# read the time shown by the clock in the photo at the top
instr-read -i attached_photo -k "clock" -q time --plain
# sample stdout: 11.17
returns 3.50
